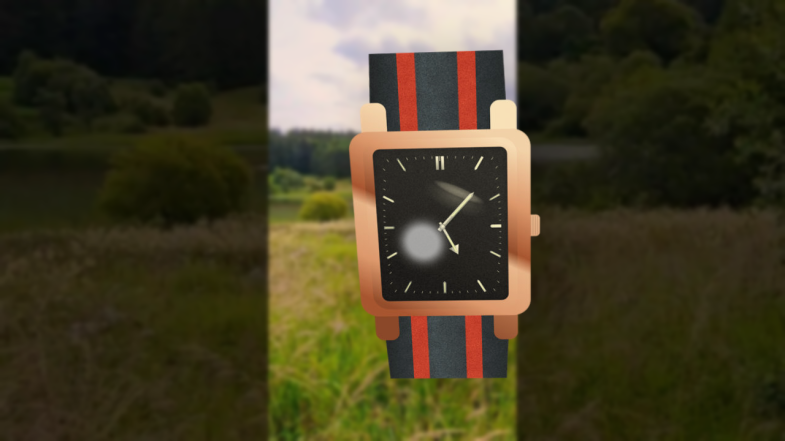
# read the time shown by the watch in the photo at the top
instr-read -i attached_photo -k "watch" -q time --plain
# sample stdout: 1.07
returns 5.07
